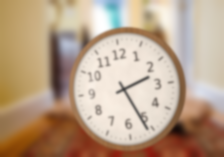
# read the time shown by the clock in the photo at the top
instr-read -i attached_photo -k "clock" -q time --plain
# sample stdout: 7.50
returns 2.26
